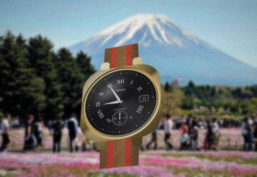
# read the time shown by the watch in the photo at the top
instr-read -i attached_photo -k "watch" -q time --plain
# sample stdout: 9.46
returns 8.55
